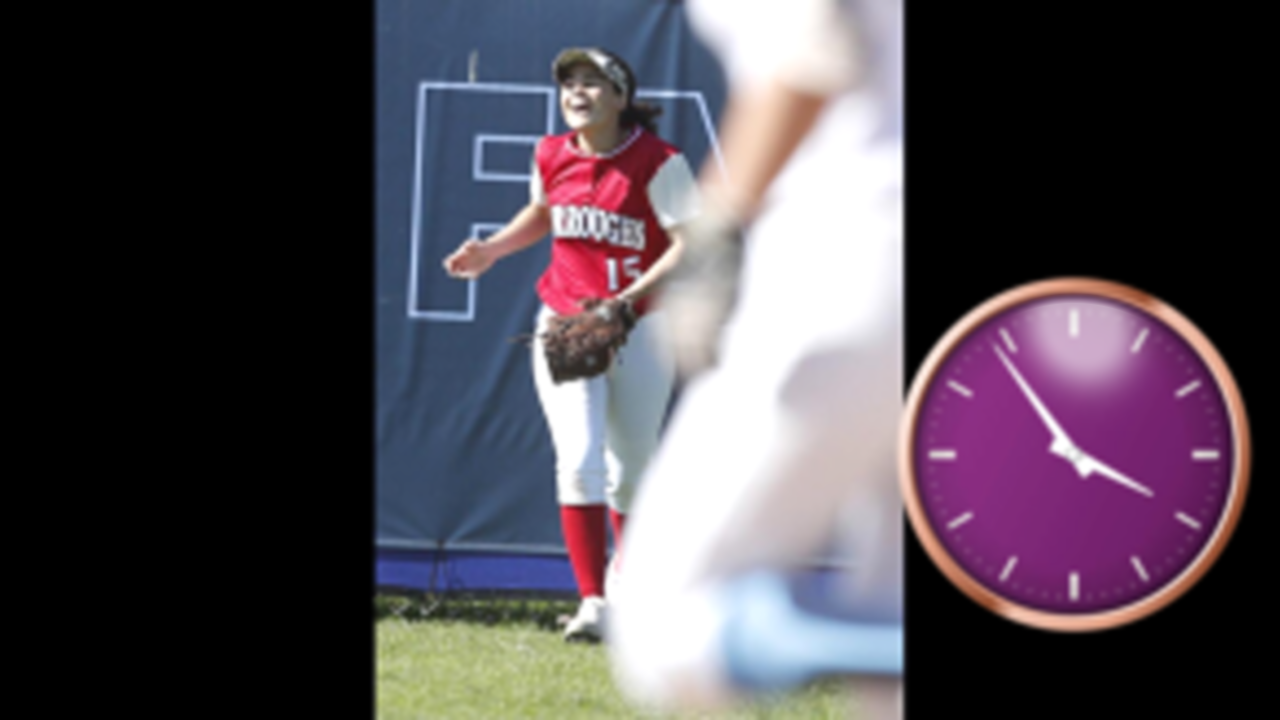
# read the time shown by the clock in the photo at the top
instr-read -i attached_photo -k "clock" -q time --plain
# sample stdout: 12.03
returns 3.54
